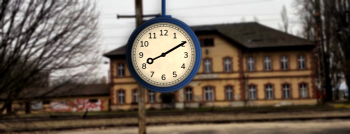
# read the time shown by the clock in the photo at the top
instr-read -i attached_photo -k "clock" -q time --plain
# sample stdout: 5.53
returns 8.10
